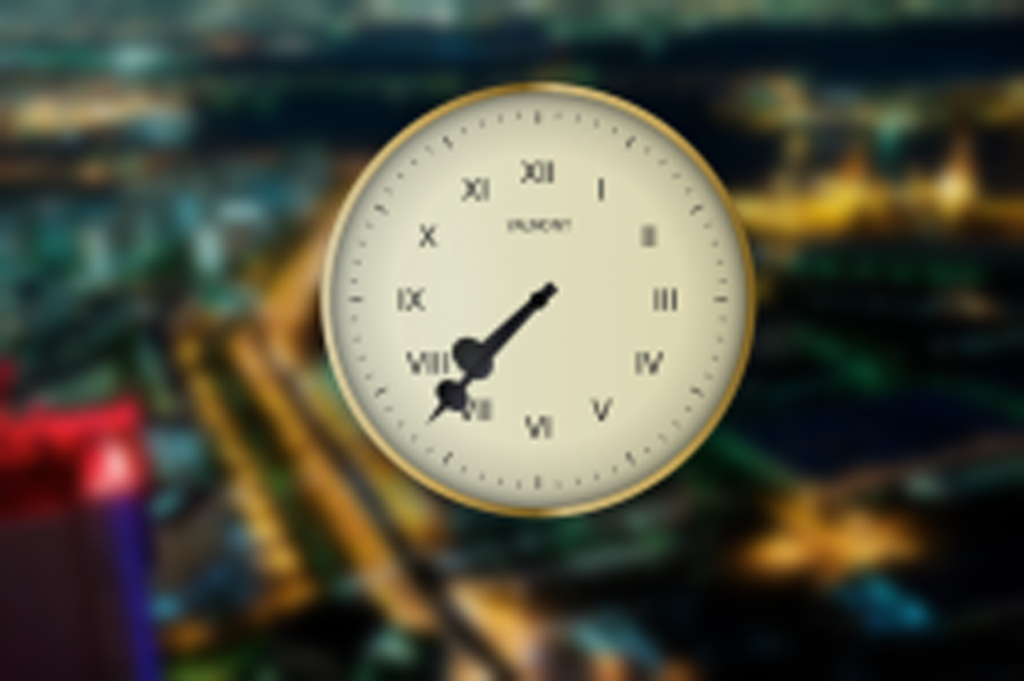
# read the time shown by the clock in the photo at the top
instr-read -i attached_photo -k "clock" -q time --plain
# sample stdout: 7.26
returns 7.37
